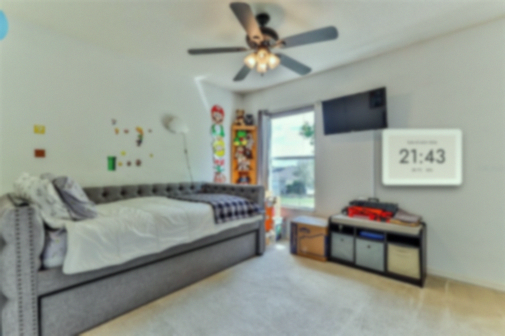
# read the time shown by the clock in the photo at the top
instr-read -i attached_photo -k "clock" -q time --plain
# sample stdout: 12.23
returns 21.43
